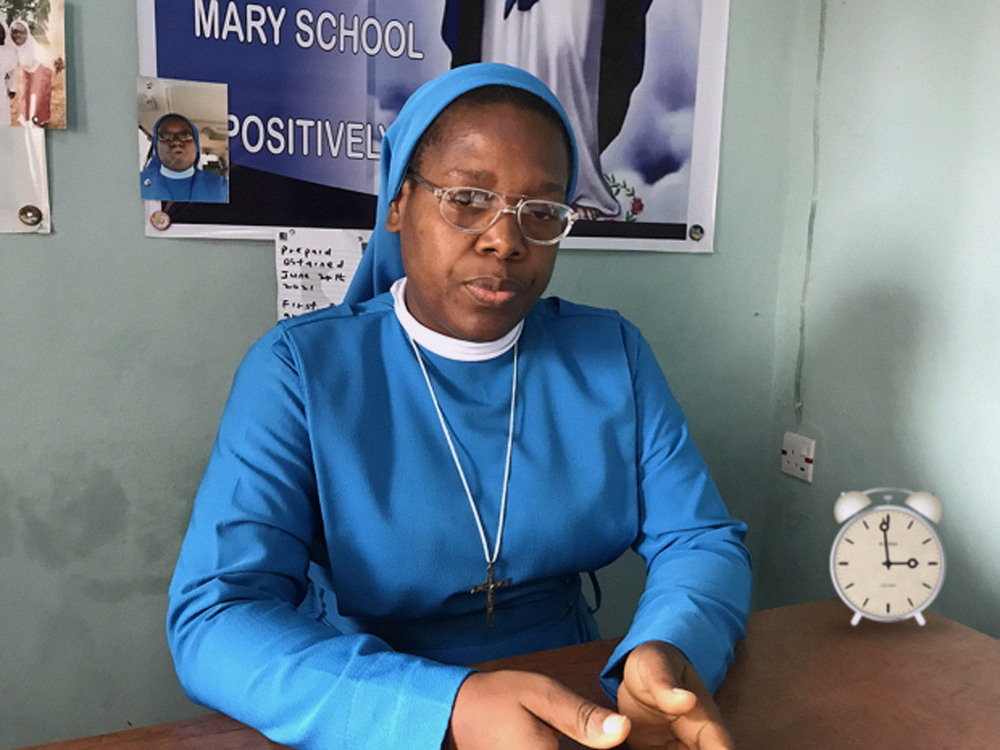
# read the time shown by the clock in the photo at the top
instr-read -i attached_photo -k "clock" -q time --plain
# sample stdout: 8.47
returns 2.59
